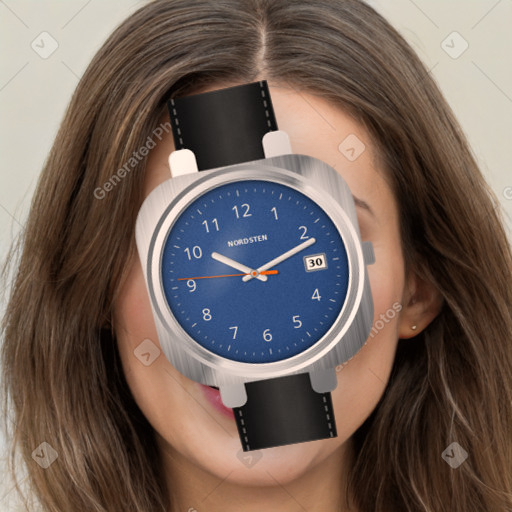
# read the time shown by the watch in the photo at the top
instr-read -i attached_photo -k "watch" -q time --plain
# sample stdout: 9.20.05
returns 10.11.46
